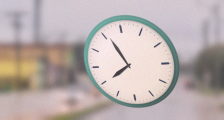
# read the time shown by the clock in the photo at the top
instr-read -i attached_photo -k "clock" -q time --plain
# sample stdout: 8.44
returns 7.56
